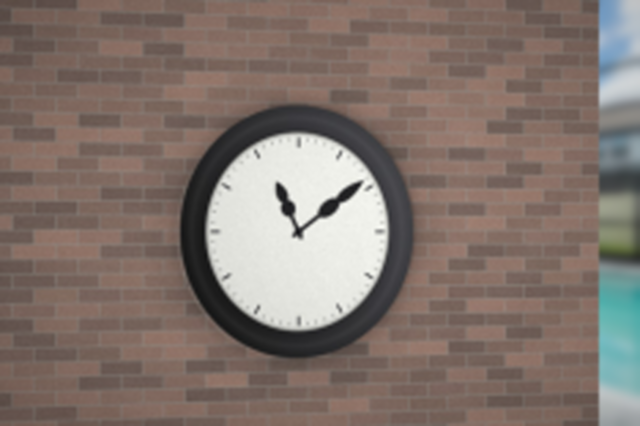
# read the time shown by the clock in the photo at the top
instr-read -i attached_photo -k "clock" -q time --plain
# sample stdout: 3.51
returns 11.09
